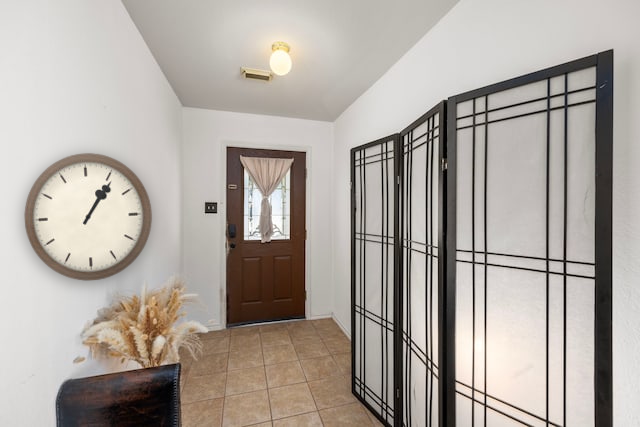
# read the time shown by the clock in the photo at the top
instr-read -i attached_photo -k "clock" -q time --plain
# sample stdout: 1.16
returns 1.06
